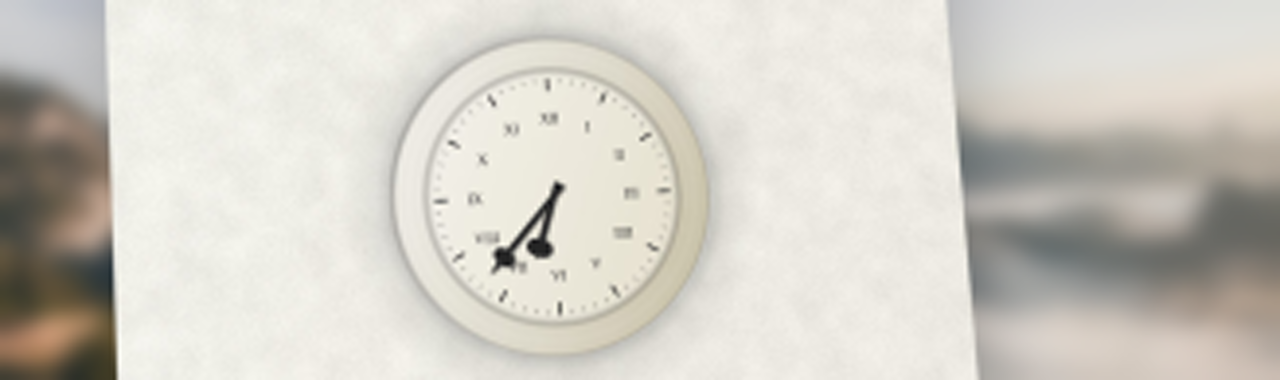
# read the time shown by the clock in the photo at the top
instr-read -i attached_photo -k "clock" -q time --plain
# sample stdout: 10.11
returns 6.37
